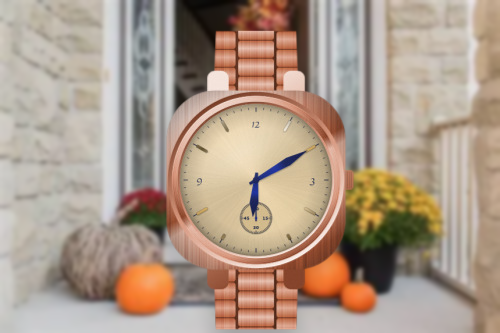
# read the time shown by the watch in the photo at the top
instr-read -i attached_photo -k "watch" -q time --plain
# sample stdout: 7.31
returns 6.10
